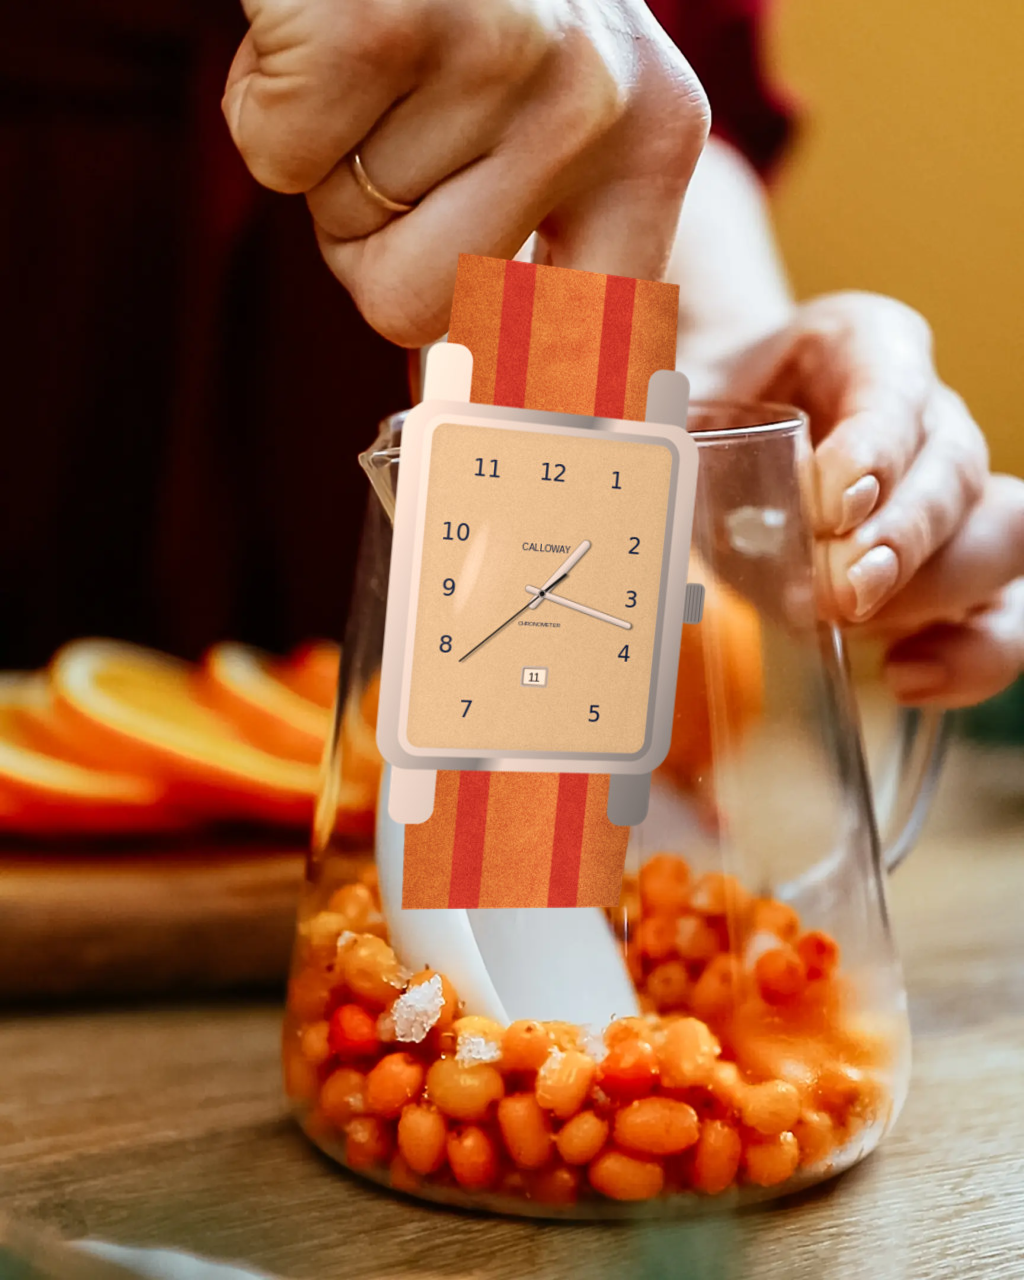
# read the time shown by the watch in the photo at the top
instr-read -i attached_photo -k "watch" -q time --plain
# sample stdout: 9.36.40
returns 1.17.38
